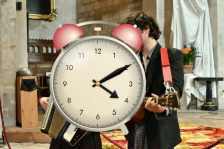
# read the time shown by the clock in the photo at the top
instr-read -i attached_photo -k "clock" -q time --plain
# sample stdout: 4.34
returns 4.10
